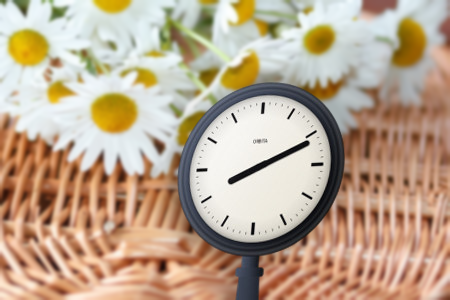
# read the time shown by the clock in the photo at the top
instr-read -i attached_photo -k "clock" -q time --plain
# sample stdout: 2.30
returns 8.11
